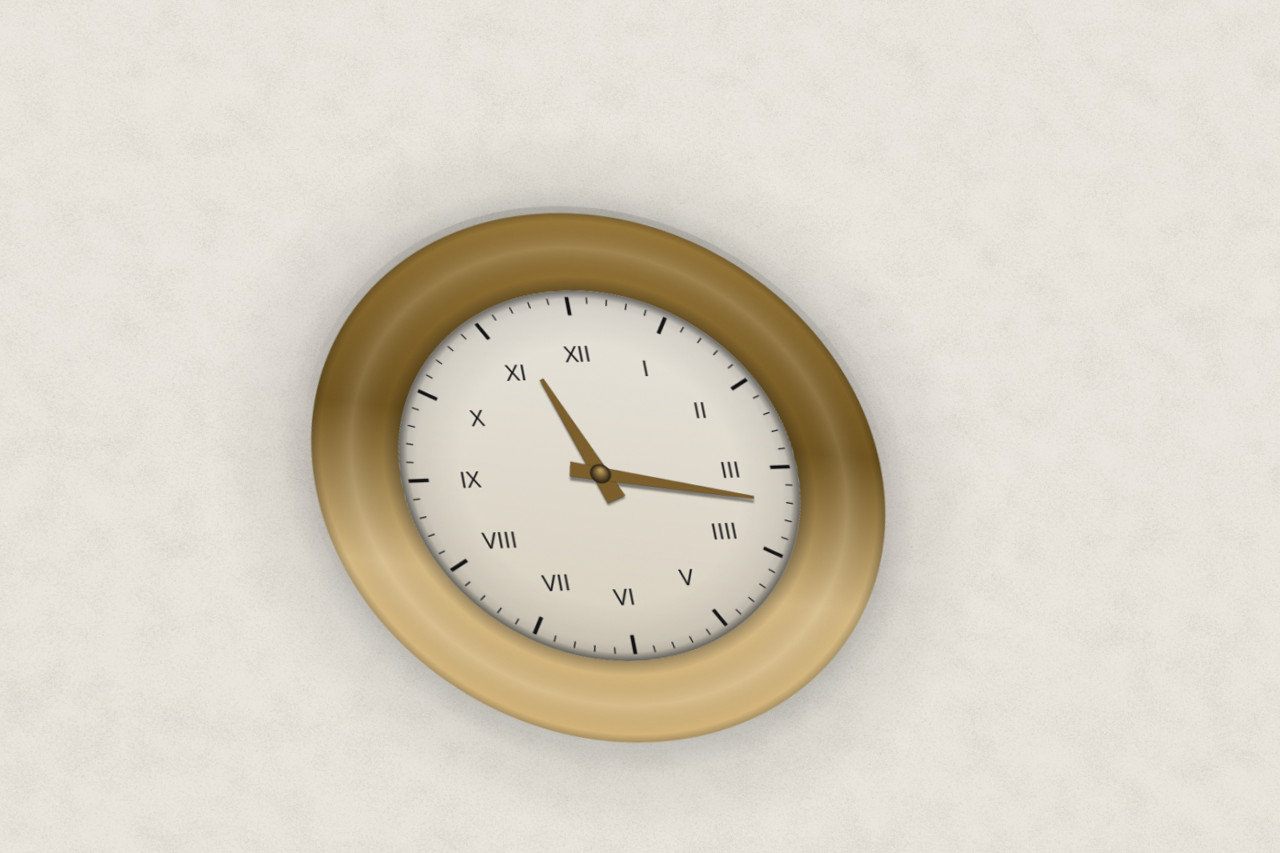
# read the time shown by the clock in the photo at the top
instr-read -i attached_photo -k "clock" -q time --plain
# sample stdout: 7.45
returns 11.17
